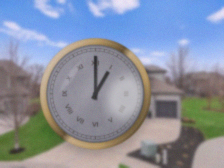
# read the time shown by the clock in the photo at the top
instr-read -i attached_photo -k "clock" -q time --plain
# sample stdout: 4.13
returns 1.00
